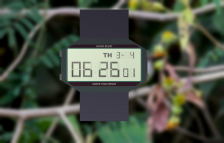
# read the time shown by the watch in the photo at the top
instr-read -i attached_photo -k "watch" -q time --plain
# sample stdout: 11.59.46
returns 6.26.01
